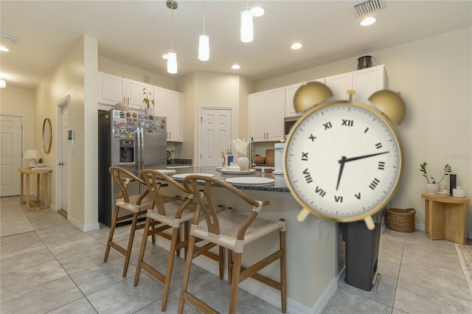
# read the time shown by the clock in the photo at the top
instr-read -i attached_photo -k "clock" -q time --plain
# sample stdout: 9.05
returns 6.12
